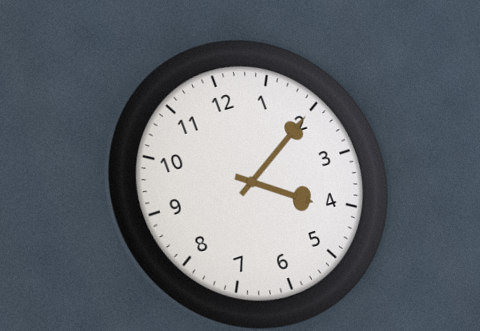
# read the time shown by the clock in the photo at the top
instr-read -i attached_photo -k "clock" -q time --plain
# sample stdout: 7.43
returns 4.10
